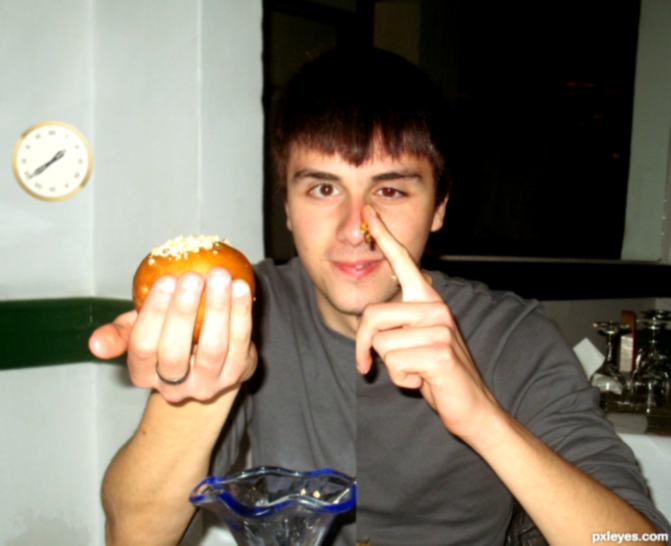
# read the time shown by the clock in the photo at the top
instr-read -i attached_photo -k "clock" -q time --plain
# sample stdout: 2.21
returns 1.39
